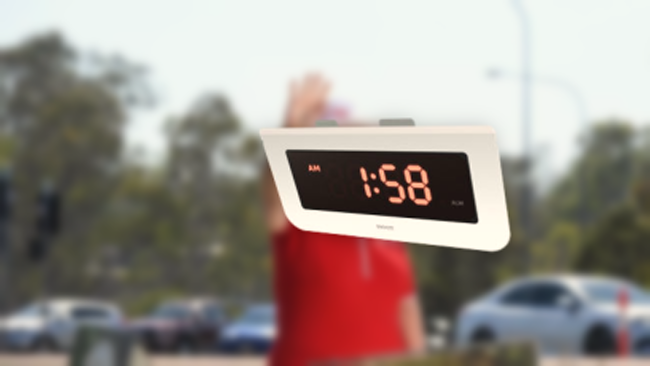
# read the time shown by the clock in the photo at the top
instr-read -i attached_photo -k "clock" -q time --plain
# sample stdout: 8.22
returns 1.58
